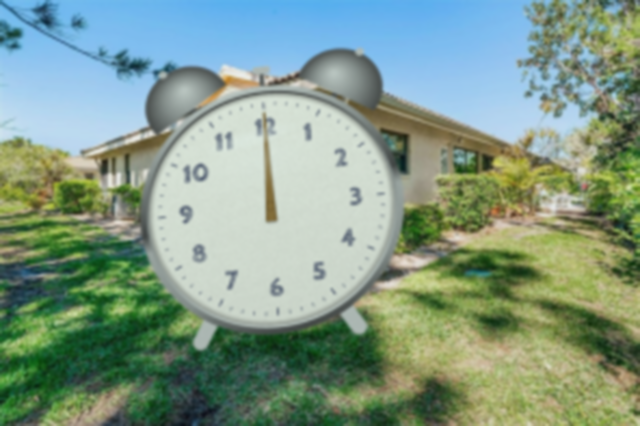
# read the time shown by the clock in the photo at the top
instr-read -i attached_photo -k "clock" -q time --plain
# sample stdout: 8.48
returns 12.00
